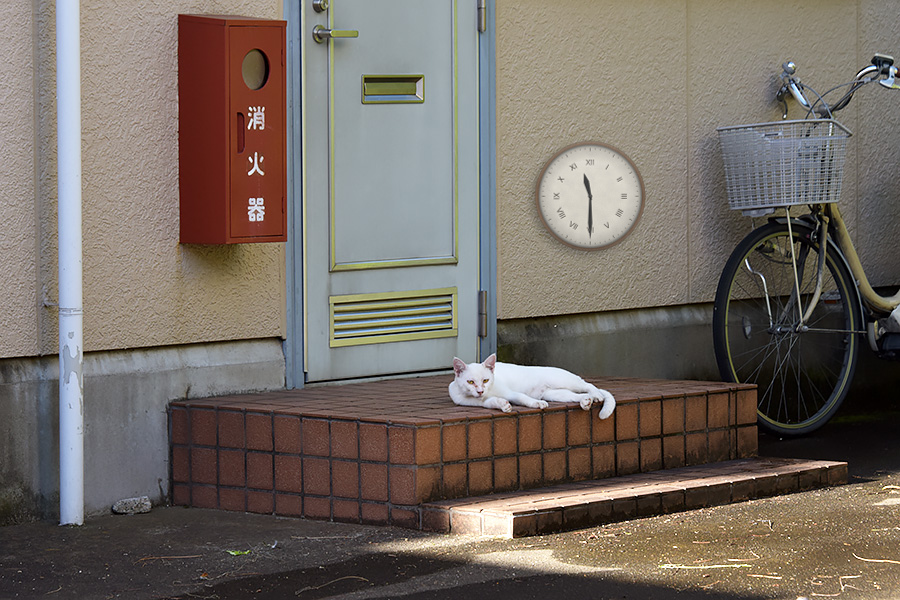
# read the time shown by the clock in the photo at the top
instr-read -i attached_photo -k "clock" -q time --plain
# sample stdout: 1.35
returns 11.30
